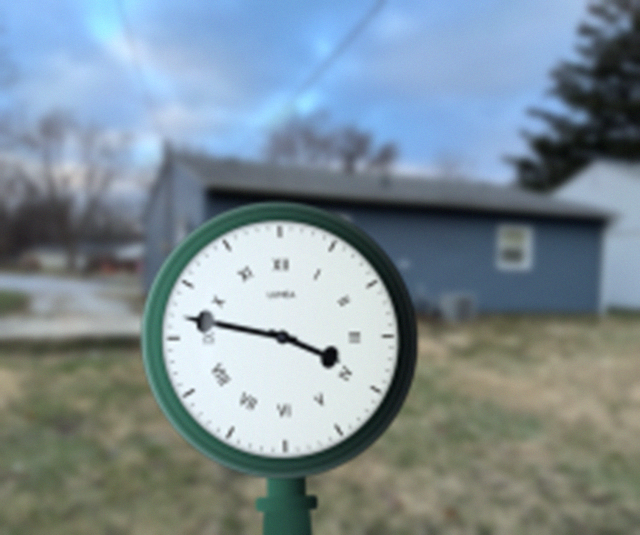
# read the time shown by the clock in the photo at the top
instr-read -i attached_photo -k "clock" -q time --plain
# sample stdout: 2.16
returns 3.47
